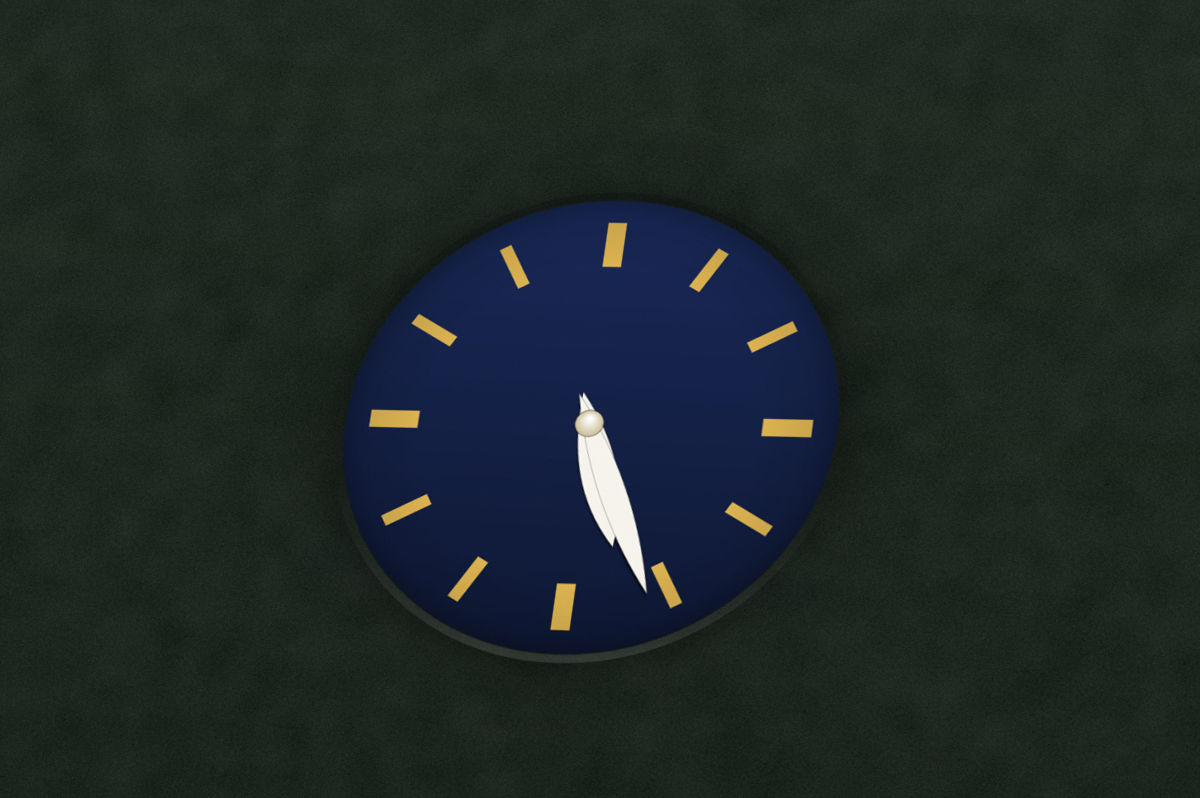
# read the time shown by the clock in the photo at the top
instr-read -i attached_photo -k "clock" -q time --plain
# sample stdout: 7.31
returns 5.26
